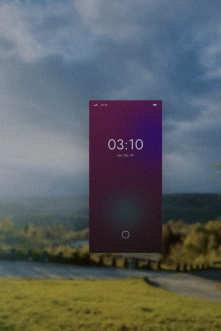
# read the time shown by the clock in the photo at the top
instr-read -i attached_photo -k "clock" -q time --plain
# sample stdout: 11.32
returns 3.10
